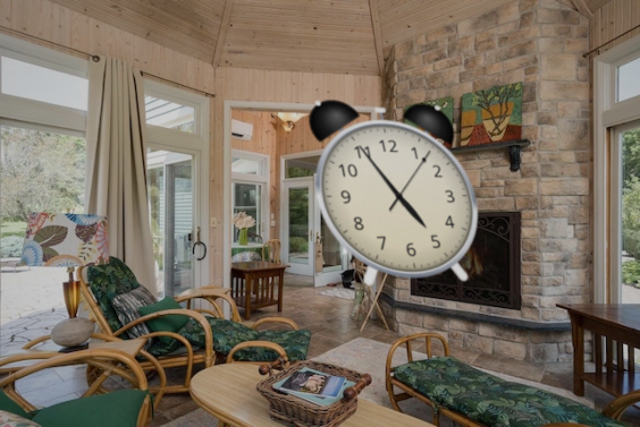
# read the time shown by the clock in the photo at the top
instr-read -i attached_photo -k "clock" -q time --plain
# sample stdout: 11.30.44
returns 4.55.07
